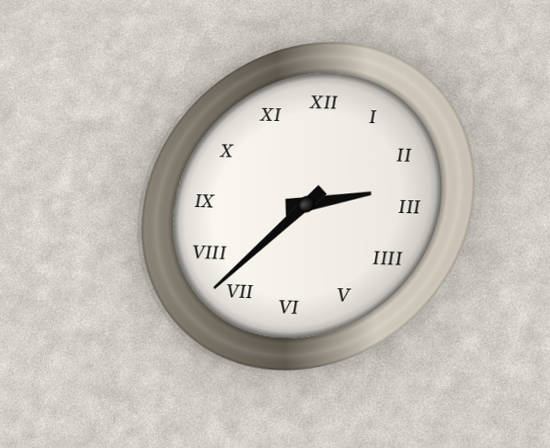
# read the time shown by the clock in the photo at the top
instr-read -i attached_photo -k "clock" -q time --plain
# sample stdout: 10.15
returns 2.37
